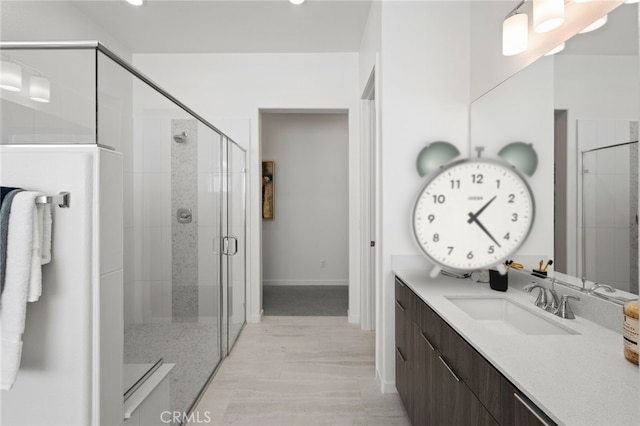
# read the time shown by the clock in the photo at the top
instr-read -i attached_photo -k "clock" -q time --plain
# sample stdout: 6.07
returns 1.23
